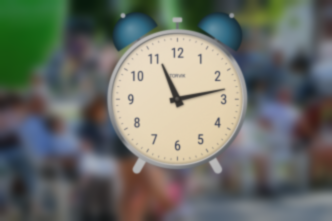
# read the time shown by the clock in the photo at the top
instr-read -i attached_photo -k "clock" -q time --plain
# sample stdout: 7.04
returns 11.13
